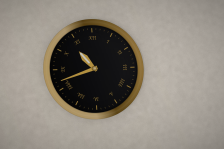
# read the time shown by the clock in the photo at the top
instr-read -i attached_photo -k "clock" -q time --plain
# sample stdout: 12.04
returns 10.42
